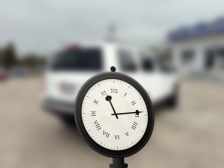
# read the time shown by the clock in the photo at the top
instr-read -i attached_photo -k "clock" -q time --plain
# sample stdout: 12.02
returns 11.14
